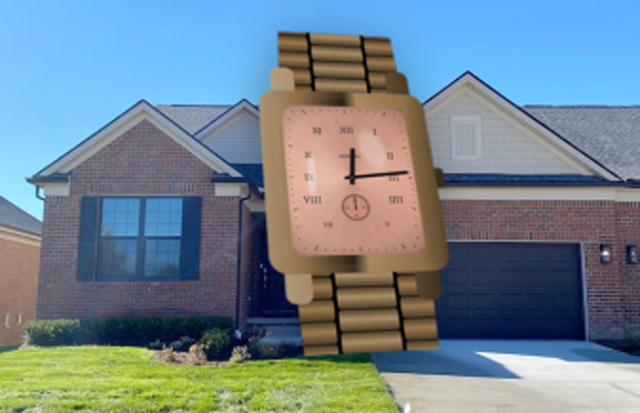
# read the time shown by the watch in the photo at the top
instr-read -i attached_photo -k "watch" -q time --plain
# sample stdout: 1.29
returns 12.14
